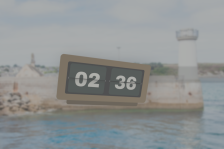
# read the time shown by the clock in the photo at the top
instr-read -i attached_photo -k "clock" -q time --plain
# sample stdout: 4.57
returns 2.36
